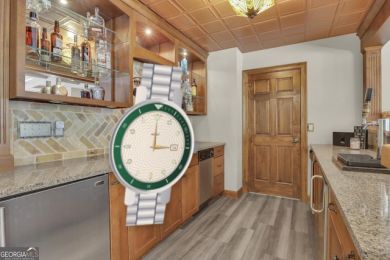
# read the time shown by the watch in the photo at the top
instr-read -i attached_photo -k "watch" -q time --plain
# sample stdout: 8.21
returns 3.00
